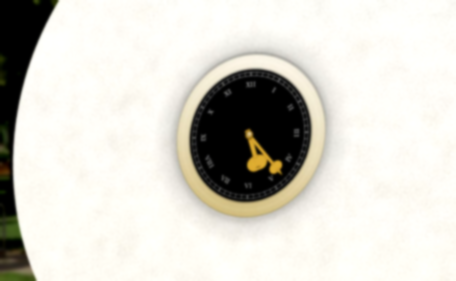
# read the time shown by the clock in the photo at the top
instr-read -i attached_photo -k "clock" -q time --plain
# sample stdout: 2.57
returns 5.23
